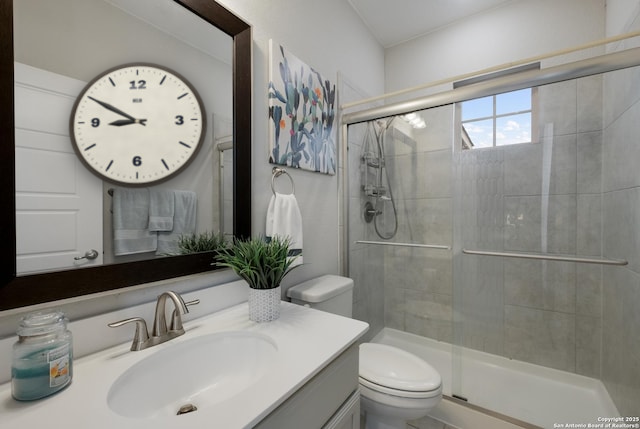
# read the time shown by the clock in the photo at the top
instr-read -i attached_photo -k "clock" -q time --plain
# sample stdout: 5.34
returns 8.50
